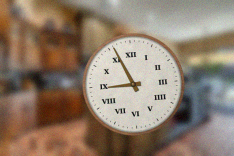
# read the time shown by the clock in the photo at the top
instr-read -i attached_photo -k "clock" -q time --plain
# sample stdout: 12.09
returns 8.56
